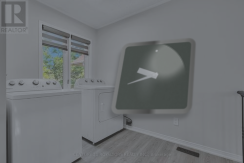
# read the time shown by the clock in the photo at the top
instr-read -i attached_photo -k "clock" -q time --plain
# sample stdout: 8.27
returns 9.42
